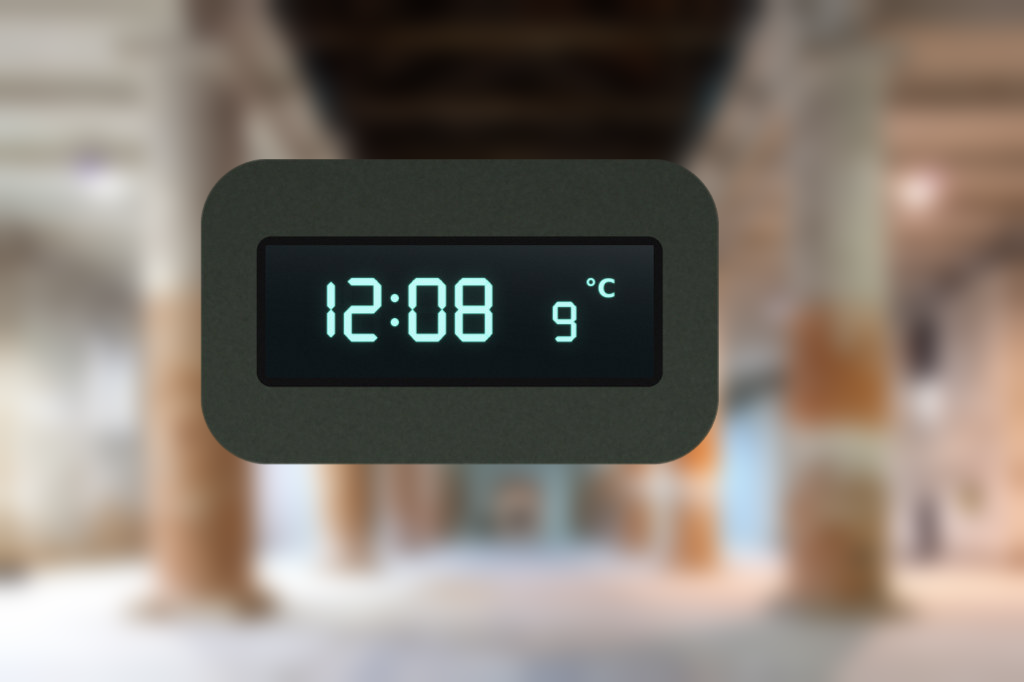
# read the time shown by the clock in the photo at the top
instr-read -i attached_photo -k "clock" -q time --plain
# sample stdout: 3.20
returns 12.08
